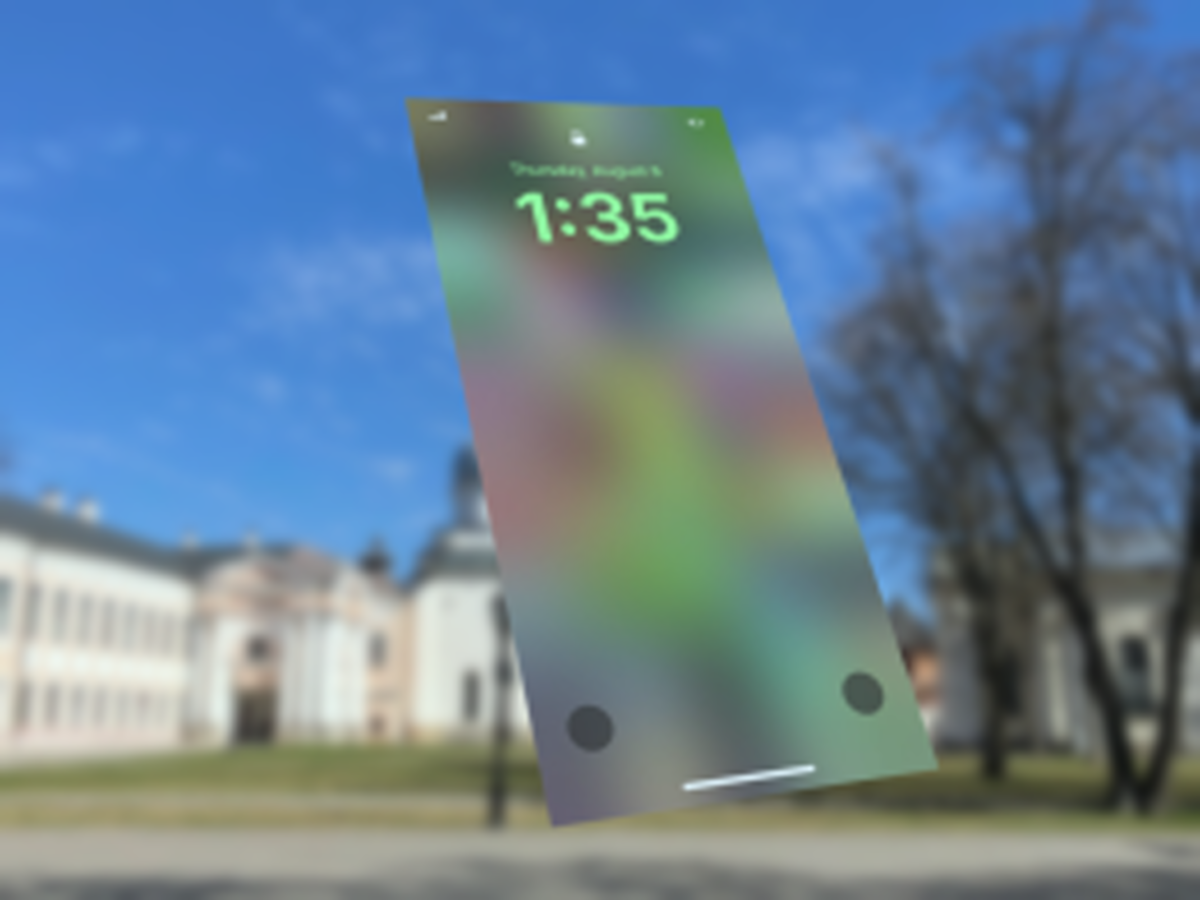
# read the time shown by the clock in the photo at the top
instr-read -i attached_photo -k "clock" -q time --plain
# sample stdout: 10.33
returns 1.35
